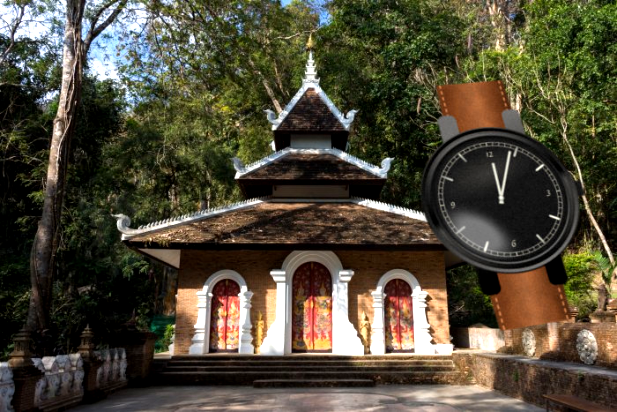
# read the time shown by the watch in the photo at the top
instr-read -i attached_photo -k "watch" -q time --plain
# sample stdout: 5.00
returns 12.04
